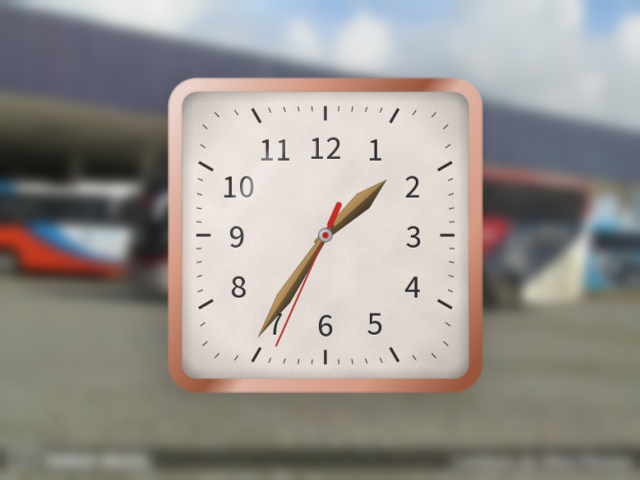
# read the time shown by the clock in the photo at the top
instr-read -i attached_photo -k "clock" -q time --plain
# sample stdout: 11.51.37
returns 1.35.34
